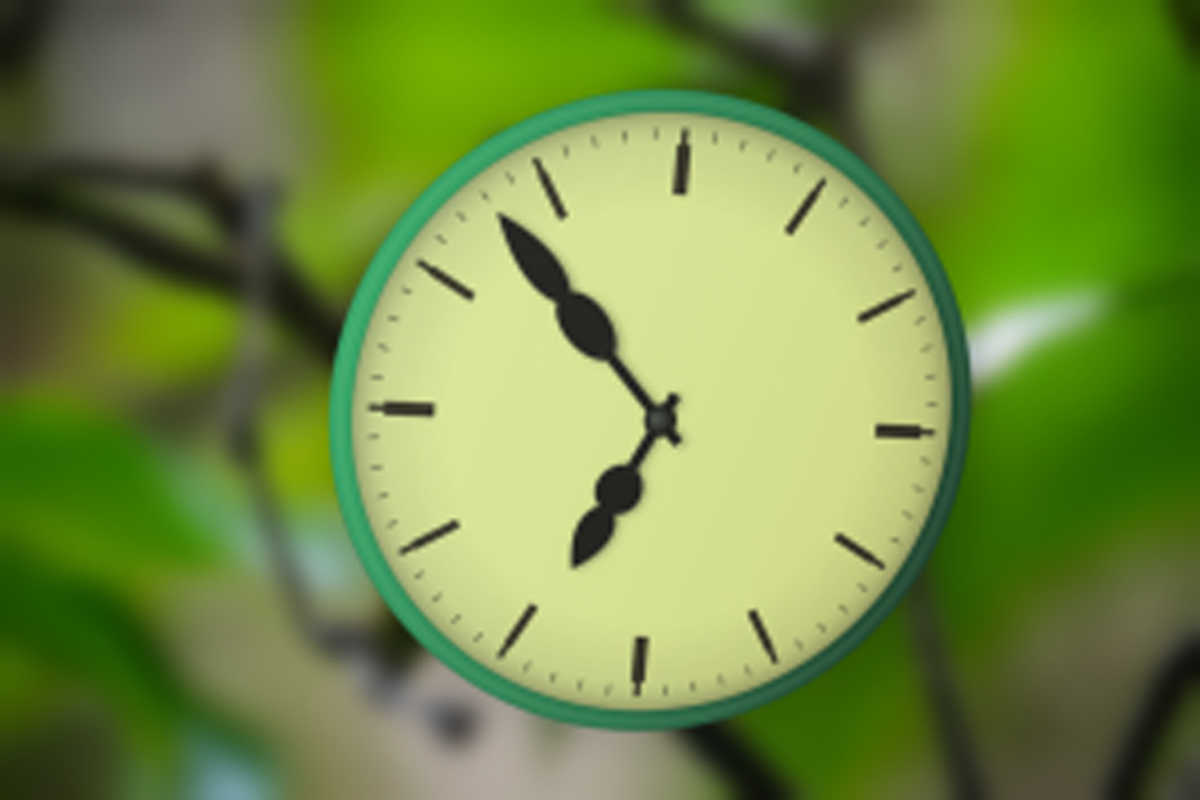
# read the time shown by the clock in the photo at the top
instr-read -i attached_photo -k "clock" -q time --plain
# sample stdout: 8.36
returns 6.53
